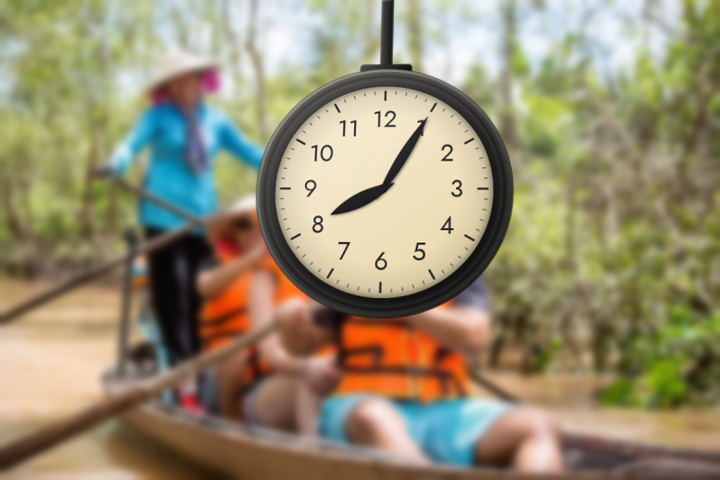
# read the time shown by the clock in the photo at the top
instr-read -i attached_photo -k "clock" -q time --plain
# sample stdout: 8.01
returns 8.05
